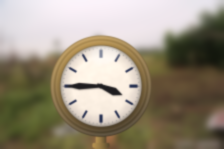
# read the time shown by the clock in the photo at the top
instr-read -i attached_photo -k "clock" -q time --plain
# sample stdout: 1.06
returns 3.45
